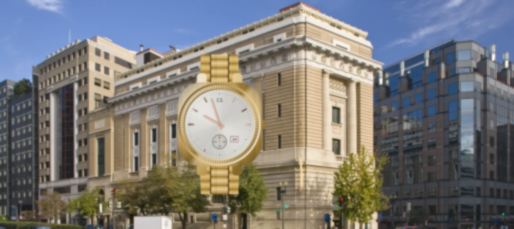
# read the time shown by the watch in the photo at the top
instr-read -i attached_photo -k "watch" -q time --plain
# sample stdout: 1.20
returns 9.57
